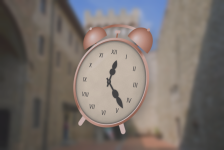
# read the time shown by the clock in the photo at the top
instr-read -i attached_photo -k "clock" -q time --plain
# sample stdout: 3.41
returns 12.23
